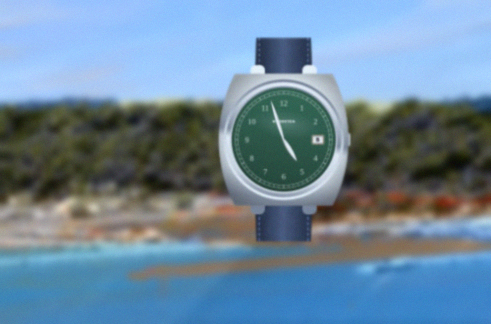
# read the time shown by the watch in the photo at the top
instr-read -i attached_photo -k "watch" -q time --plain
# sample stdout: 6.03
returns 4.57
